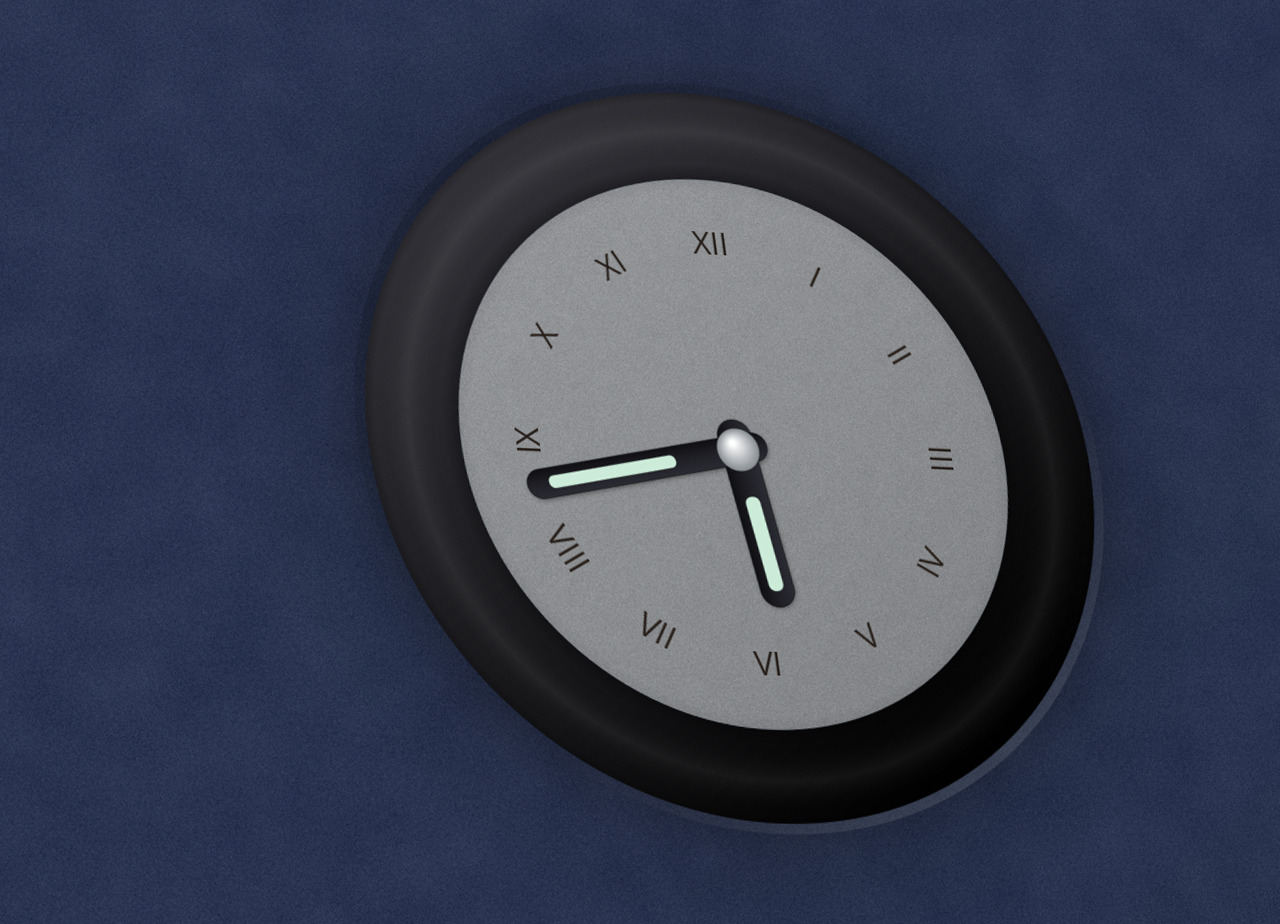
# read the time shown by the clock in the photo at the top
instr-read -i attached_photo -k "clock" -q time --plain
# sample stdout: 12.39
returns 5.43
